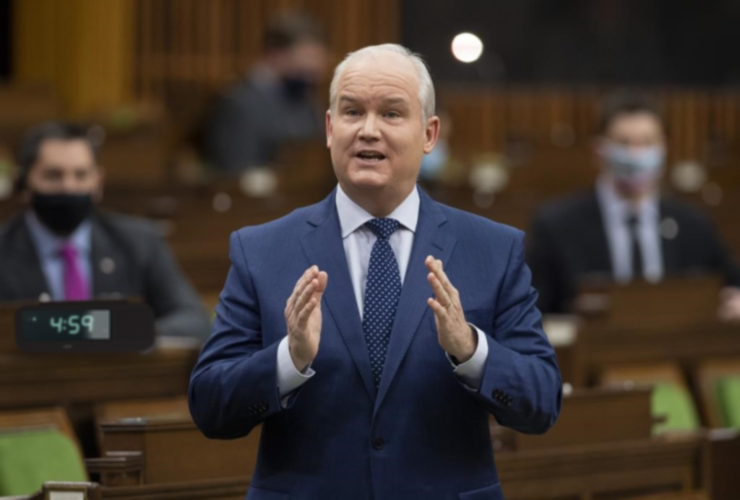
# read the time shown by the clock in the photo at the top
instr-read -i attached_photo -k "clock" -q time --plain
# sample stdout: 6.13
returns 4.59
